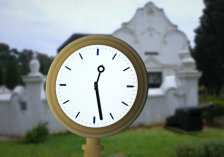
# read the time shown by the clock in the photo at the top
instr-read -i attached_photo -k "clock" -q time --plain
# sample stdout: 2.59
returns 12.28
